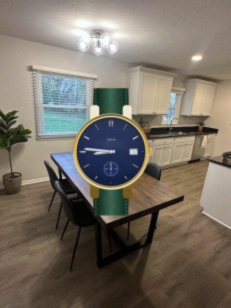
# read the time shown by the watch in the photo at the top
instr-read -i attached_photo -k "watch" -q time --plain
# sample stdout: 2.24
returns 8.46
